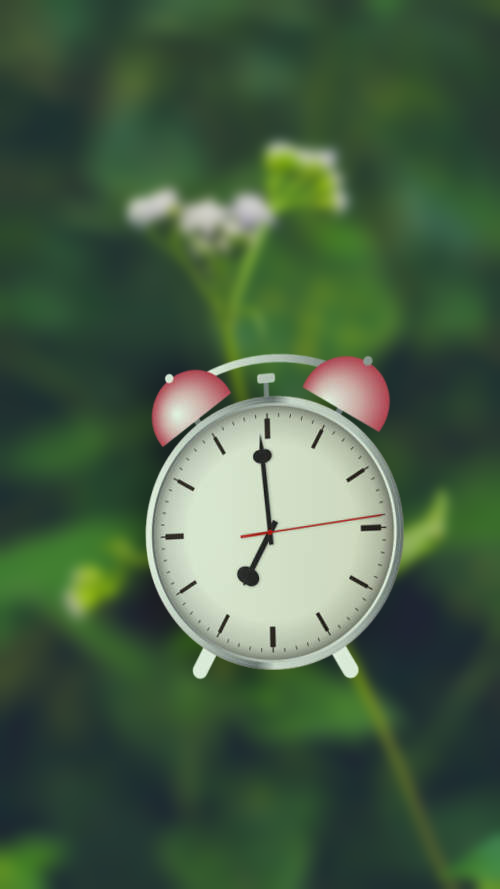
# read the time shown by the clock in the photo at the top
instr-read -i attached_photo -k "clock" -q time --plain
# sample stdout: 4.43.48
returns 6.59.14
